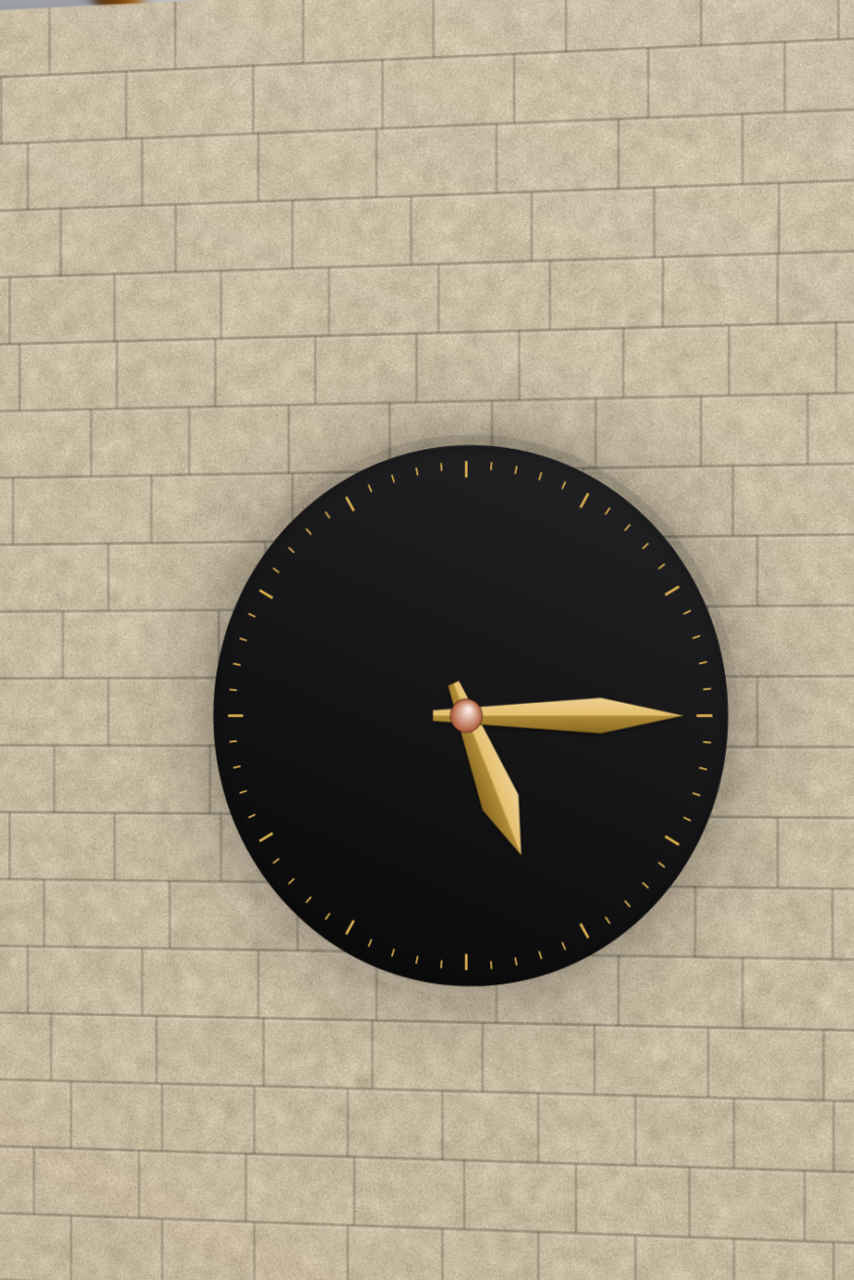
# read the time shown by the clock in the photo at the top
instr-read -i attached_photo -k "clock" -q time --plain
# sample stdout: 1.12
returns 5.15
